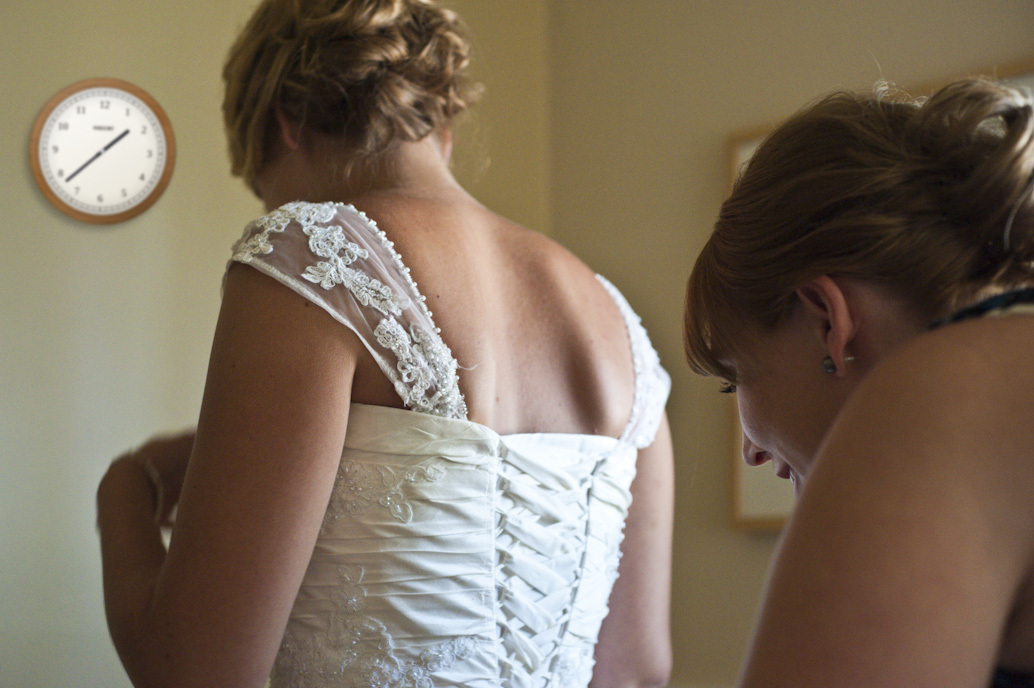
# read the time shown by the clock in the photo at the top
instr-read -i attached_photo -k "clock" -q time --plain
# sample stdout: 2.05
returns 1.38
